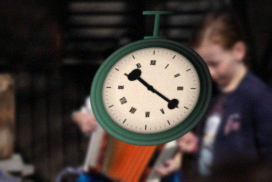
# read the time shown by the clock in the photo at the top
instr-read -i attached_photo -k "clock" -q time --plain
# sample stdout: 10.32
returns 10.21
